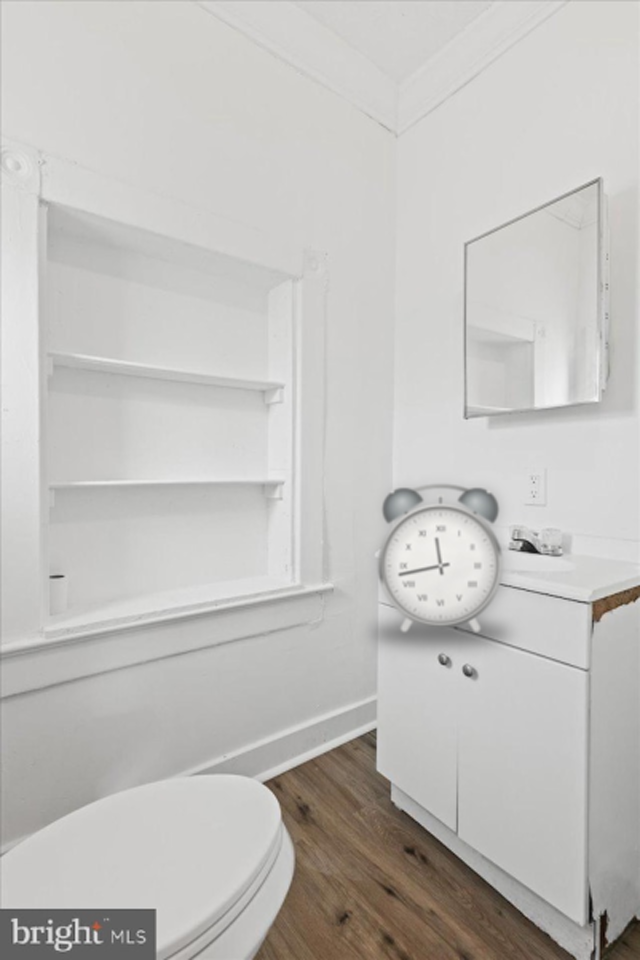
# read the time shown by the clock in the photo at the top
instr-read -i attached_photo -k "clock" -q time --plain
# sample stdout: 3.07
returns 11.43
